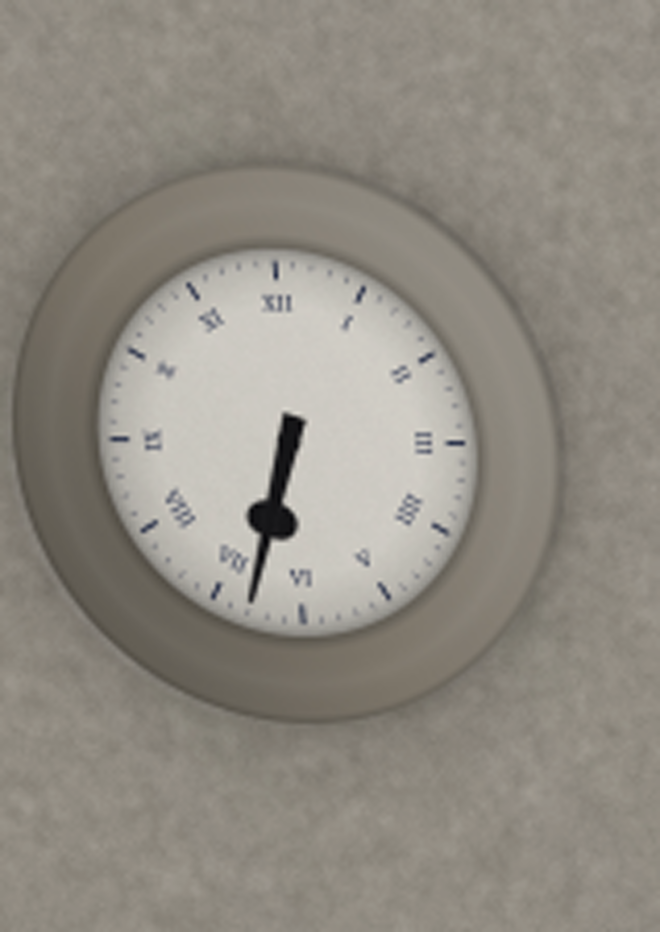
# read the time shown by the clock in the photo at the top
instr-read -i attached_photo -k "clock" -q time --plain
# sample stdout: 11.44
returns 6.33
